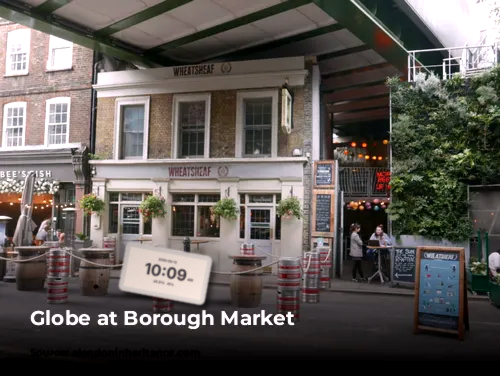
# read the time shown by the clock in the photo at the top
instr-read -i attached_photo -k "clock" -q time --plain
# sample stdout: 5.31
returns 10.09
